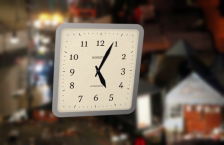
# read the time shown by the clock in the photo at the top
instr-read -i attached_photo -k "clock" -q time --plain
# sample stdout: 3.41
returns 5.04
